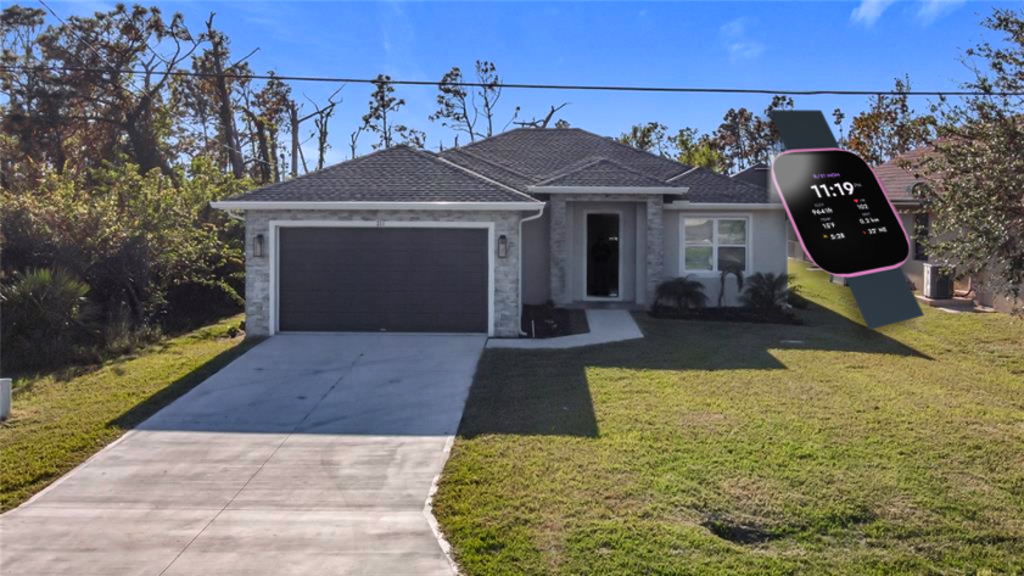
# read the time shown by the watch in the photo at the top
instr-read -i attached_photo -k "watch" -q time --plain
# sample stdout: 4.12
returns 11.19
